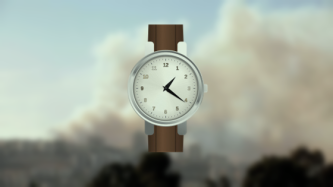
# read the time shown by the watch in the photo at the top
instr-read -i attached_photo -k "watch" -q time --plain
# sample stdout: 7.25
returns 1.21
